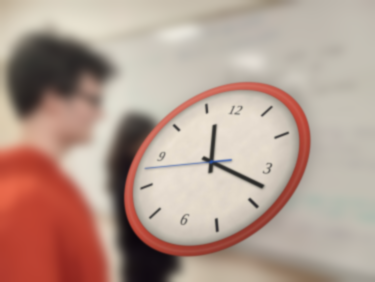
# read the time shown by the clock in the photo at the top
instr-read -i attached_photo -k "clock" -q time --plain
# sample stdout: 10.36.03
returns 11.17.43
